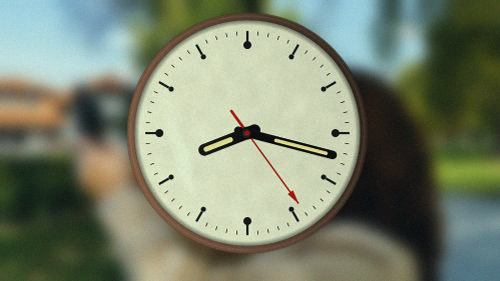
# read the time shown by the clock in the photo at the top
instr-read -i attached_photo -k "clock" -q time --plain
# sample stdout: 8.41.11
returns 8.17.24
